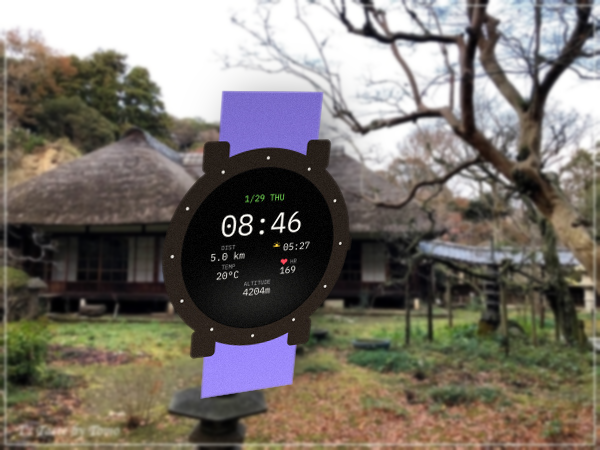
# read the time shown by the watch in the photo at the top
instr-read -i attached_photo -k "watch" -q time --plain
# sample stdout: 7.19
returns 8.46
